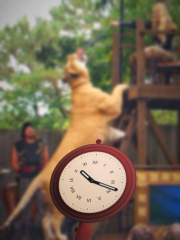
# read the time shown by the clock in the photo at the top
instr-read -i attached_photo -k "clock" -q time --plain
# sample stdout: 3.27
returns 10.18
